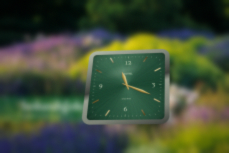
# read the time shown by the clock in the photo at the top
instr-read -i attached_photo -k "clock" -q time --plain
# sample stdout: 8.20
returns 11.19
